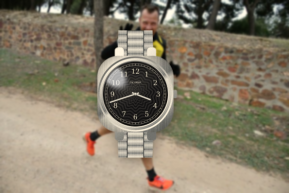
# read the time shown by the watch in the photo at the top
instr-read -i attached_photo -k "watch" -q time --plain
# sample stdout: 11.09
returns 3.42
